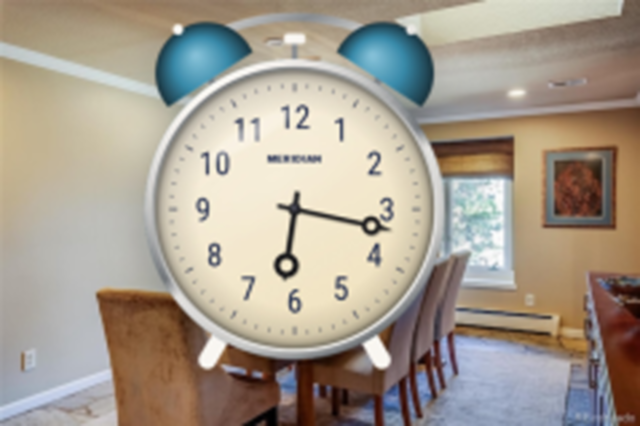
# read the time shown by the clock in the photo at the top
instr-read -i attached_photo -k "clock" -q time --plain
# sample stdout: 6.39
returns 6.17
